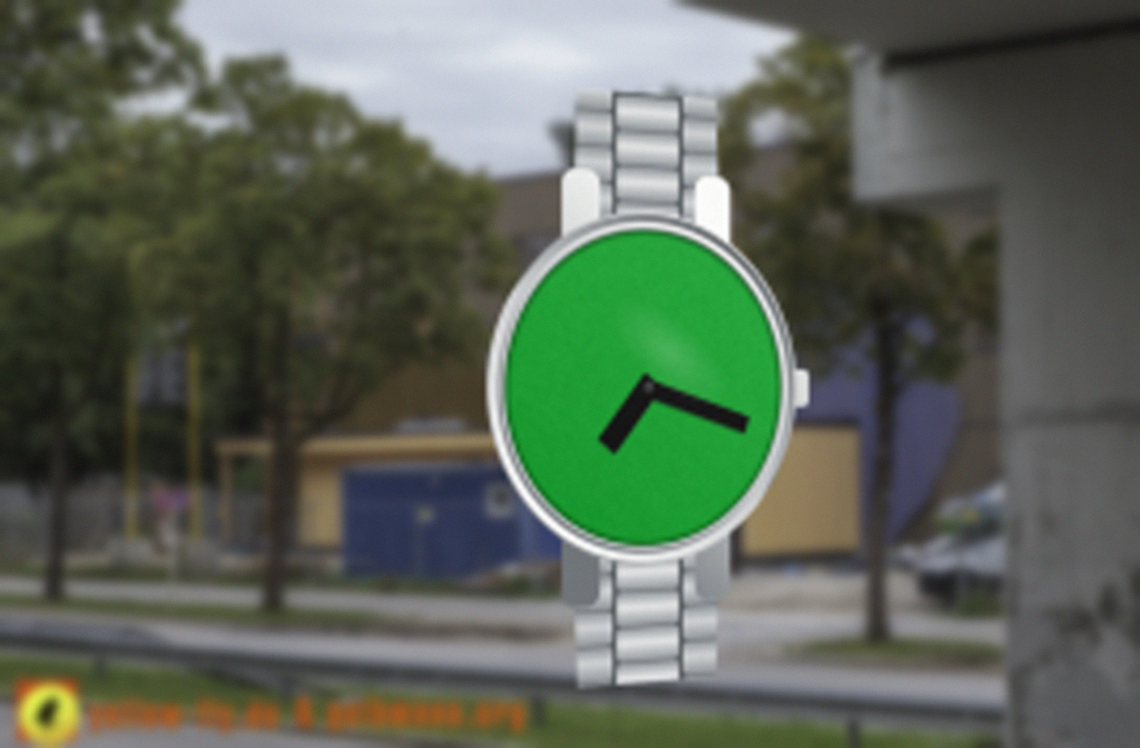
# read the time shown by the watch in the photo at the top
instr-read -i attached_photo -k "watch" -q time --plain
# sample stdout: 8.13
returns 7.18
